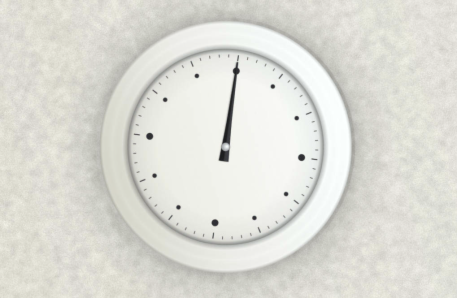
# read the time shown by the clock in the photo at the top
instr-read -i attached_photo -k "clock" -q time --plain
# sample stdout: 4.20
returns 12.00
